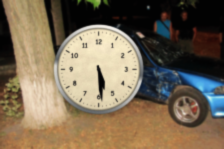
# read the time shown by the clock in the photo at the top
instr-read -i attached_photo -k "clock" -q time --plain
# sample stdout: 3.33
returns 5.29
